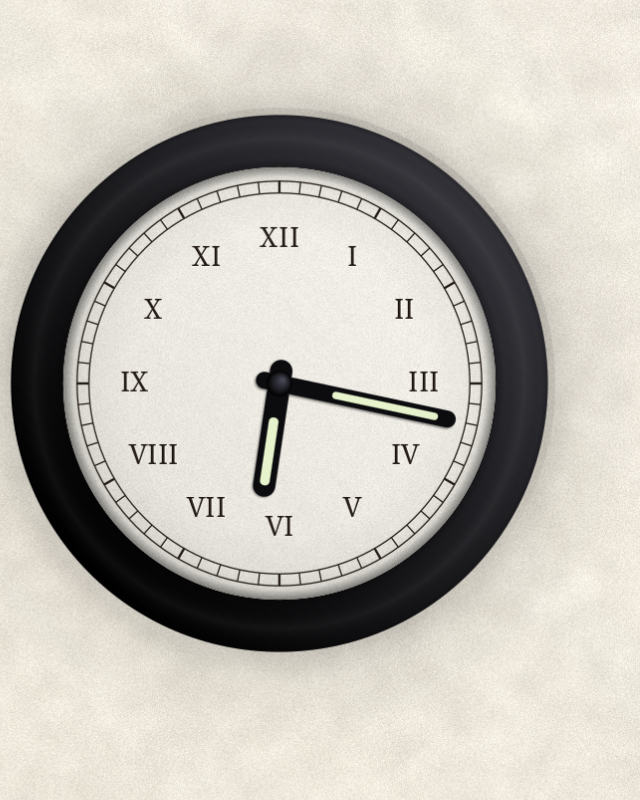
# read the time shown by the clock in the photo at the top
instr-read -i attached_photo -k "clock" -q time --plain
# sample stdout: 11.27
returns 6.17
